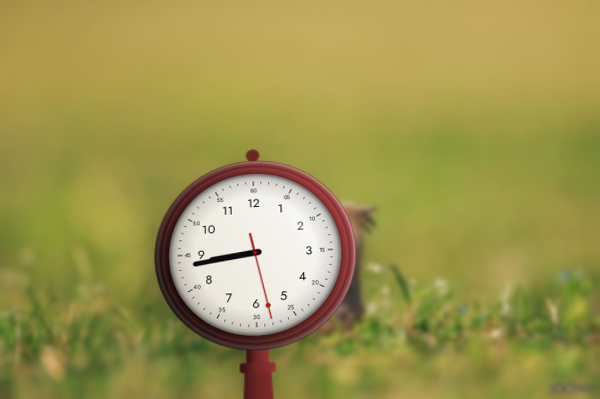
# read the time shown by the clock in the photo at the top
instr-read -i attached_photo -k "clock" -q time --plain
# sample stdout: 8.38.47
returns 8.43.28
